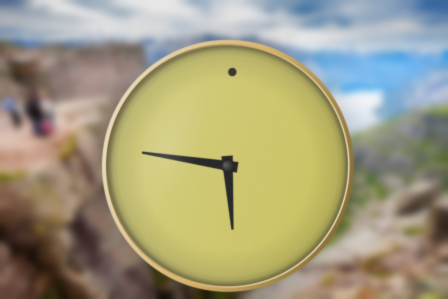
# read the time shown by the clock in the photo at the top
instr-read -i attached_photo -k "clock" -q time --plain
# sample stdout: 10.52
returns 5.46
